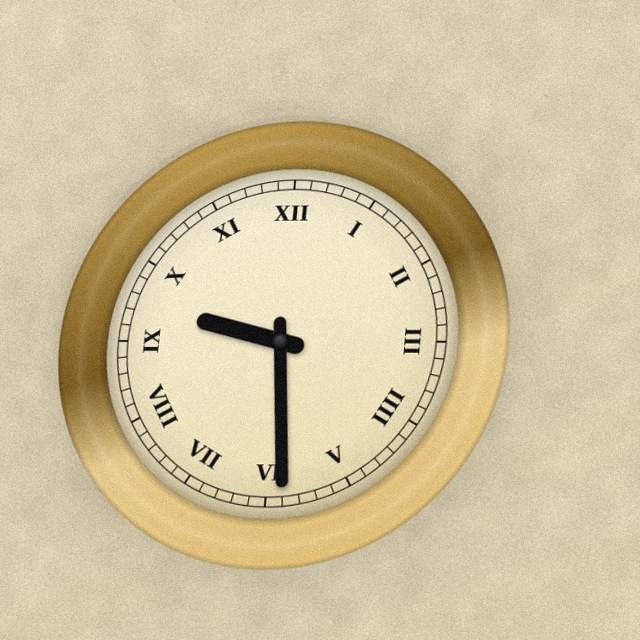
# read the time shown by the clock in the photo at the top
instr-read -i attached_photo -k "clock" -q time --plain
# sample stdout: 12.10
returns 9.29
